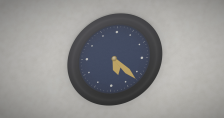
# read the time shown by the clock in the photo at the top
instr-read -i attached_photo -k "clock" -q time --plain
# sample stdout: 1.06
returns 5.22
